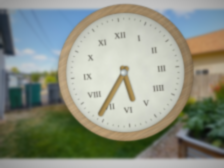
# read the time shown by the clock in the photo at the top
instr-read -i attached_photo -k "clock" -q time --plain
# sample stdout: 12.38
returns 5.36
